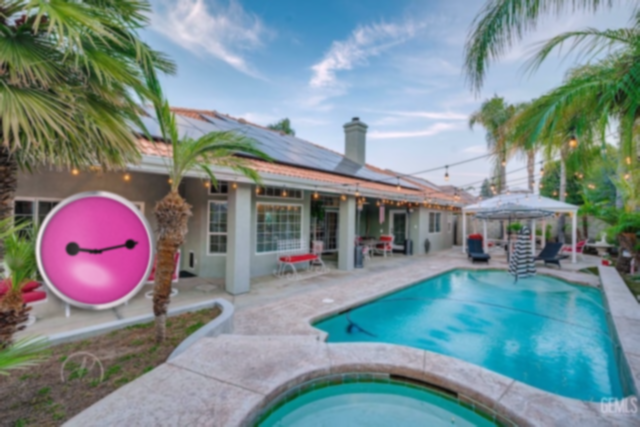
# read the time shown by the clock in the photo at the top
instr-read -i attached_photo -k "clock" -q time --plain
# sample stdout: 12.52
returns 9.13
